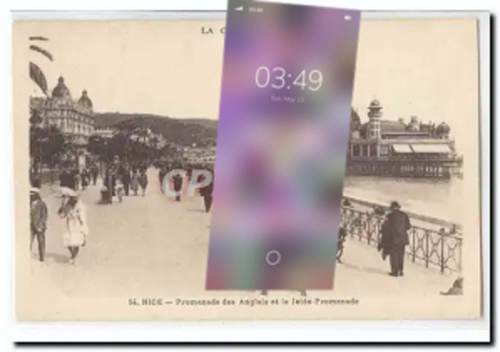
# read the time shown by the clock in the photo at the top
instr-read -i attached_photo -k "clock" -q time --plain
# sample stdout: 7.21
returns 3.49
